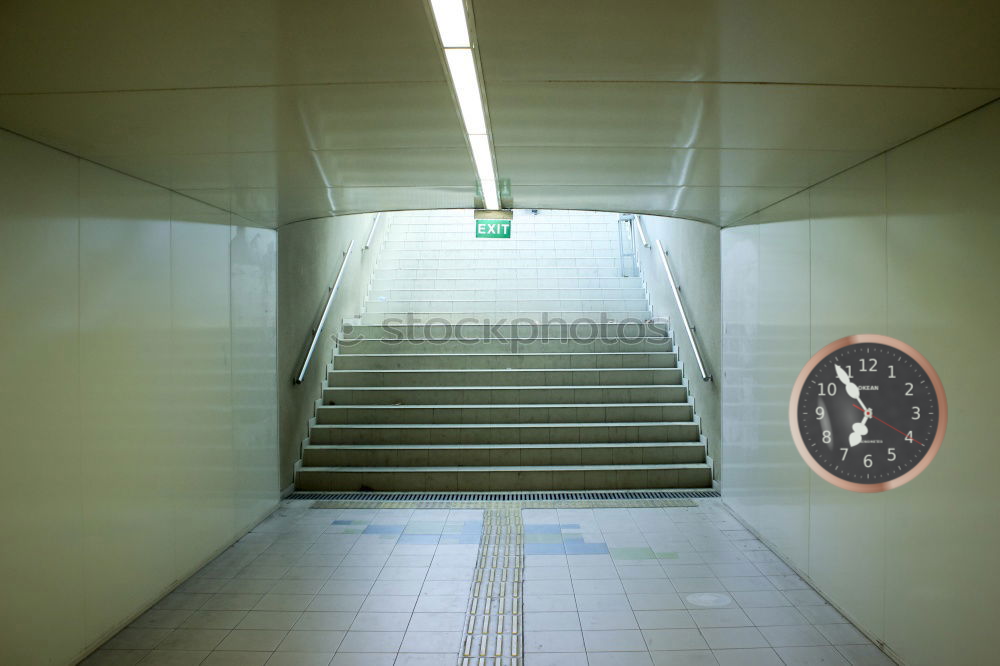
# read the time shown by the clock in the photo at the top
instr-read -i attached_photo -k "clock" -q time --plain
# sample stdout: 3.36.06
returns 6.54.20
